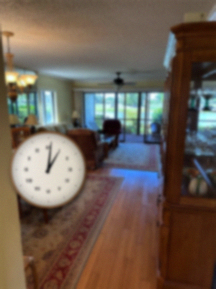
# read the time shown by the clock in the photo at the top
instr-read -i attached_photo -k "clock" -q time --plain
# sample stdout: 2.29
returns 1.01
